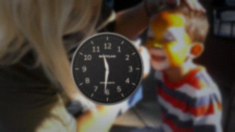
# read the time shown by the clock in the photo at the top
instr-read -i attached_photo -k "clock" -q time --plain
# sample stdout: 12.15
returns 11.31
